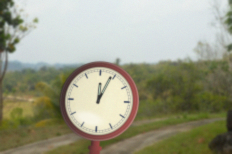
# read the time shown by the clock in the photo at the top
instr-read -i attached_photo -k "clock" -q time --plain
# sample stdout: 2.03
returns 12.04
